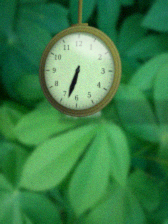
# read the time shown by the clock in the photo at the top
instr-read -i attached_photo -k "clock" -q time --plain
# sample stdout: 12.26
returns 6.33
